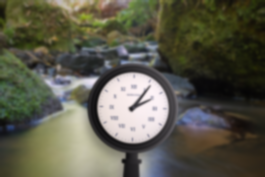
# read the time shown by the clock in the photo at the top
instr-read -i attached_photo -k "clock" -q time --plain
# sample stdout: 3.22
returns 2.06
